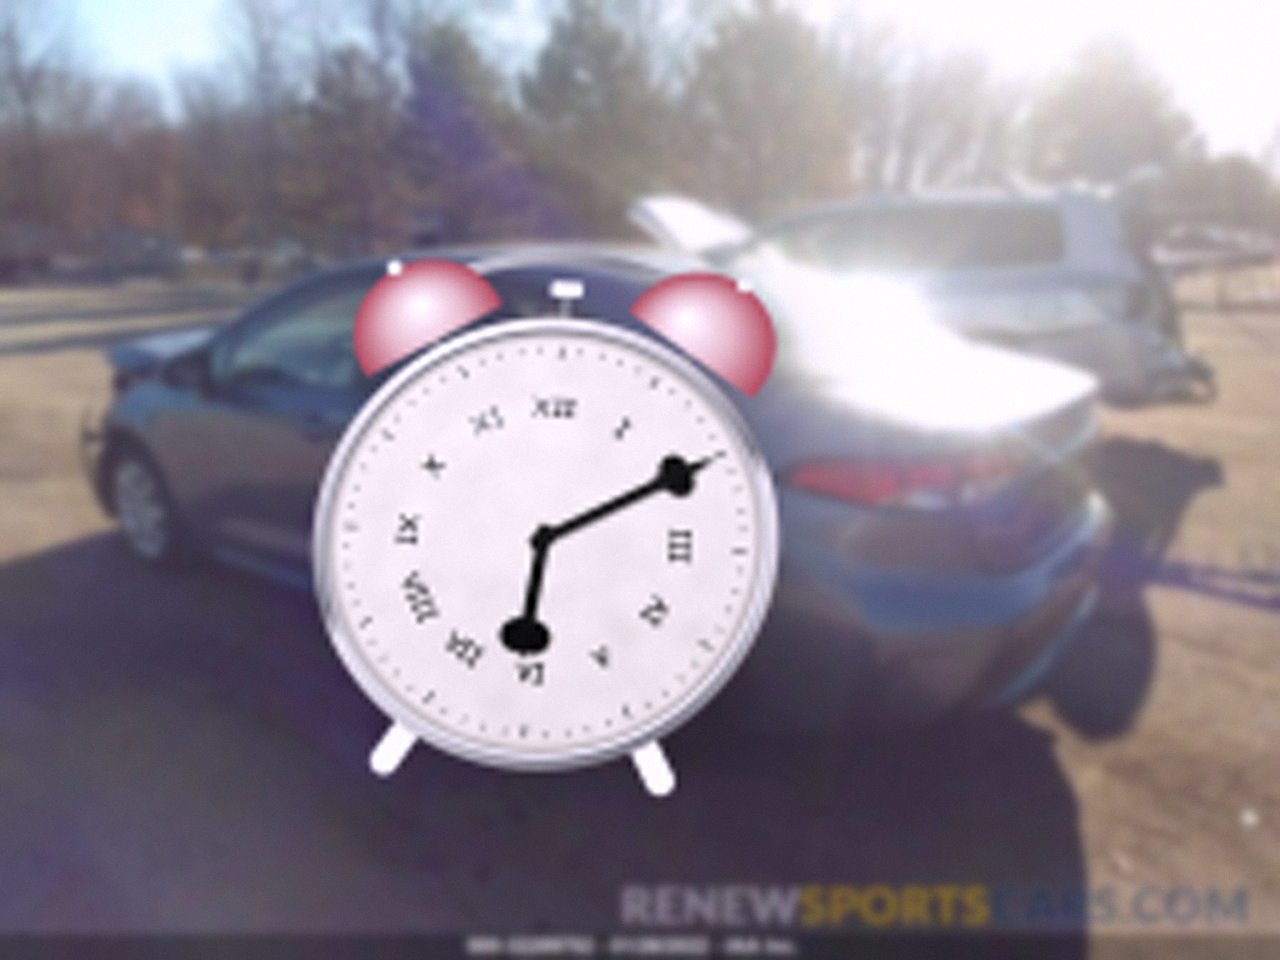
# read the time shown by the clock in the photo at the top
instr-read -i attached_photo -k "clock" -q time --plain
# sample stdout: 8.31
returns 6.10
